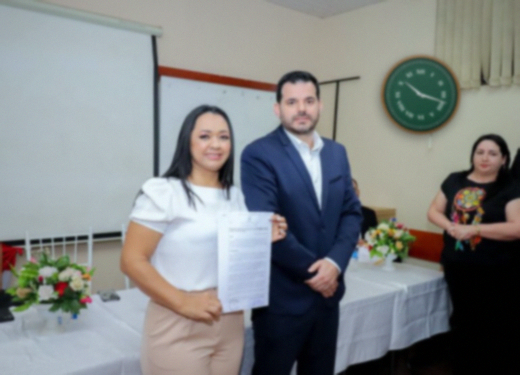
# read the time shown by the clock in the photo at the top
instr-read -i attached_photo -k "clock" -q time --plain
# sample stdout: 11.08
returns 10.18
